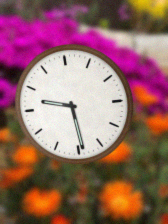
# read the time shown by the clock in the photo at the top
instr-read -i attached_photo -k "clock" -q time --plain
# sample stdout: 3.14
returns 9.29
